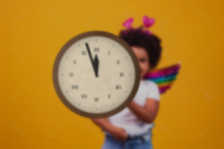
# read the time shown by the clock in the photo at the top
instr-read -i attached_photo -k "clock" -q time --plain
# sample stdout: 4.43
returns 11.57
